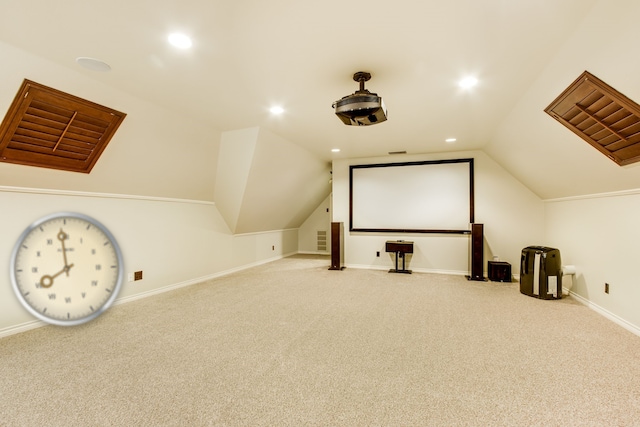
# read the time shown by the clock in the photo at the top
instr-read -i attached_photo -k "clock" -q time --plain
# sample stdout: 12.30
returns 7.59
